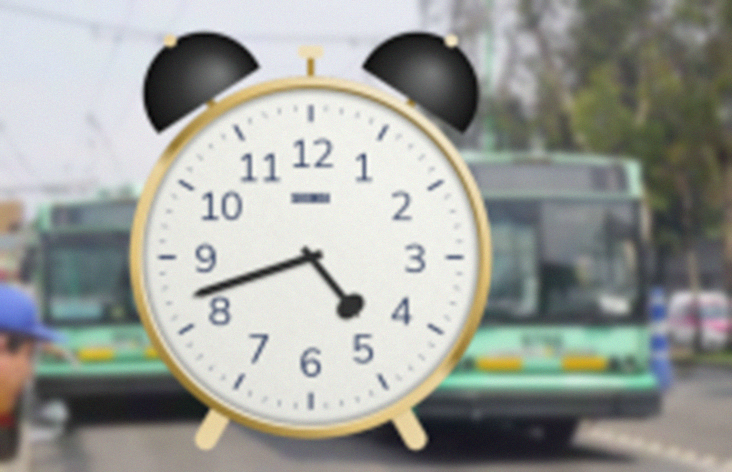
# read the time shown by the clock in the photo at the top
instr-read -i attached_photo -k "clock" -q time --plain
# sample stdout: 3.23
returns 4.42
